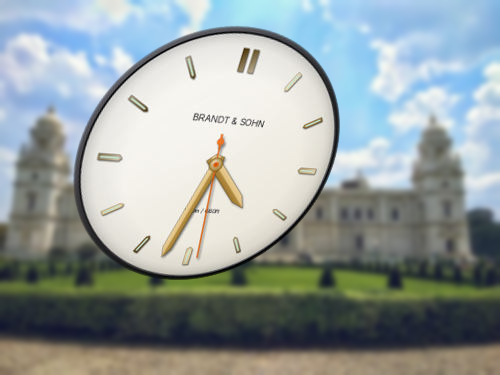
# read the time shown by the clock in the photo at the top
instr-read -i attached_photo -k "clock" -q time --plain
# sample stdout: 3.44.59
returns 4.32.29
